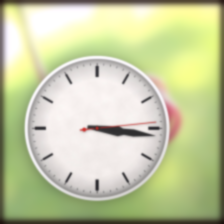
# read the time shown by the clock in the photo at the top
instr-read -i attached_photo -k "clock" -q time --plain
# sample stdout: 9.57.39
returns 3.16.14
